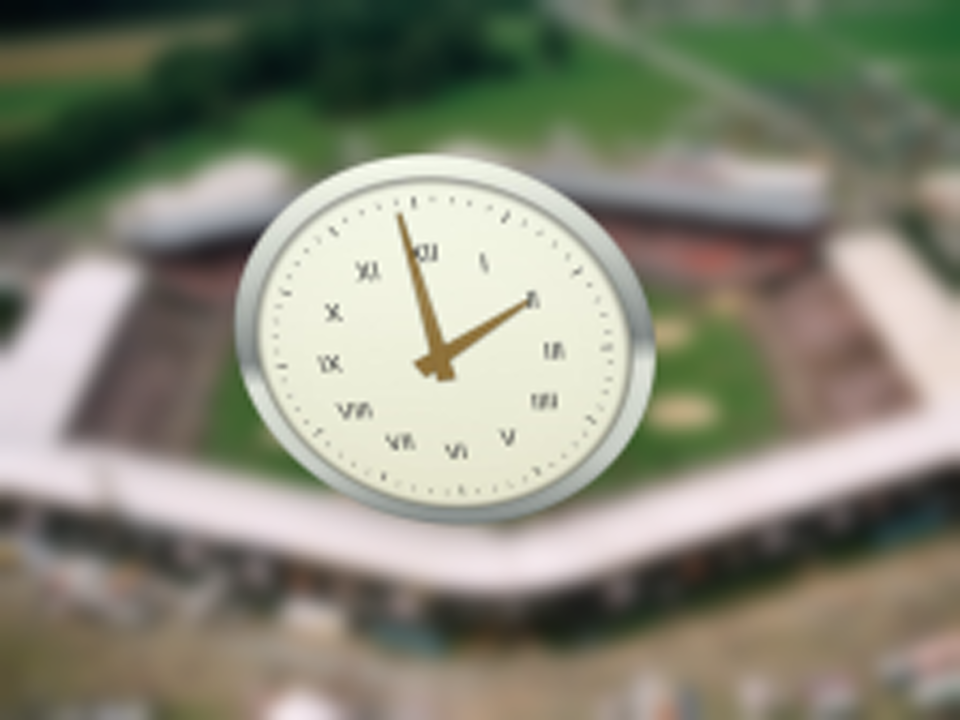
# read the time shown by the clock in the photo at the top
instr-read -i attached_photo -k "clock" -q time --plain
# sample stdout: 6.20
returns 1.59
